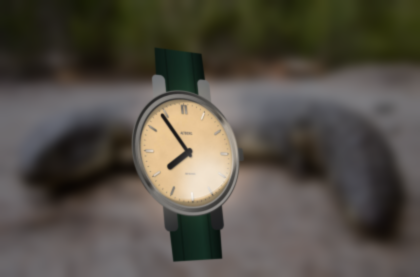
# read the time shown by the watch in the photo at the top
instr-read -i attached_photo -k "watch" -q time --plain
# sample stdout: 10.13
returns 7.54
